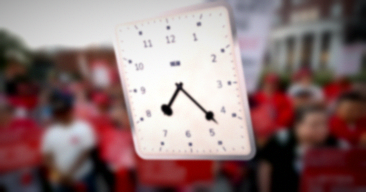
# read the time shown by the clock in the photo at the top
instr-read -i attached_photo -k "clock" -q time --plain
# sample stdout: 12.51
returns 7.23
